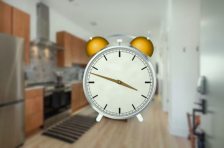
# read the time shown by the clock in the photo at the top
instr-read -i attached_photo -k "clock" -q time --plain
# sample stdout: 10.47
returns 3.48
